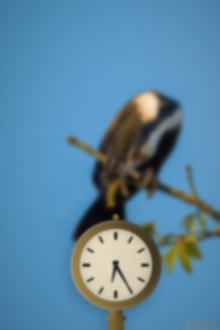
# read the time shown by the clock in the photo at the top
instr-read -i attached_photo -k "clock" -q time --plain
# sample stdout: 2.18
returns 6.25
